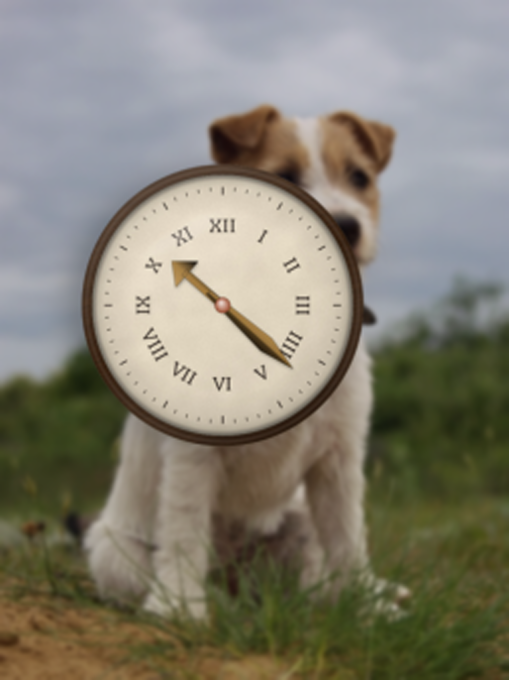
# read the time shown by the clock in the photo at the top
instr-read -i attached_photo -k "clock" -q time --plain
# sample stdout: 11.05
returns 10.22
